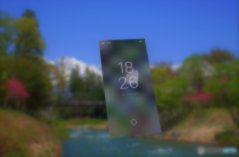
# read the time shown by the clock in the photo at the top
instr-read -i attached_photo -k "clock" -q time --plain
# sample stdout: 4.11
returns 18.26
